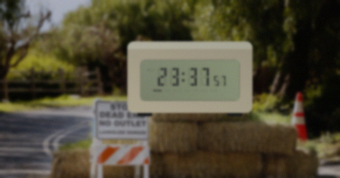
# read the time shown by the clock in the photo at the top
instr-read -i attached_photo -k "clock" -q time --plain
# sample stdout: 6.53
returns 23.37
